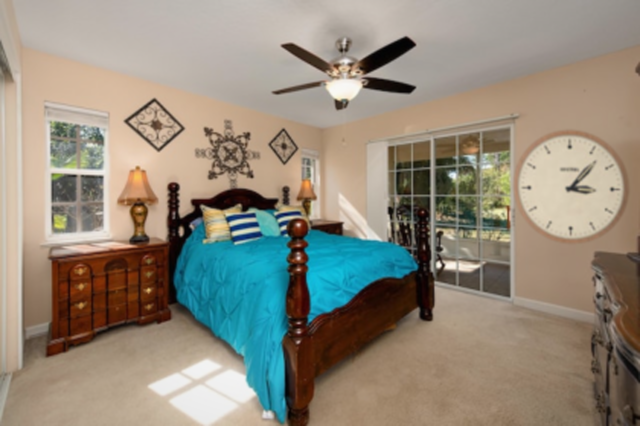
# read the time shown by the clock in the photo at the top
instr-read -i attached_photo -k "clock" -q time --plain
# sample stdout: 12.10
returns 3.07
